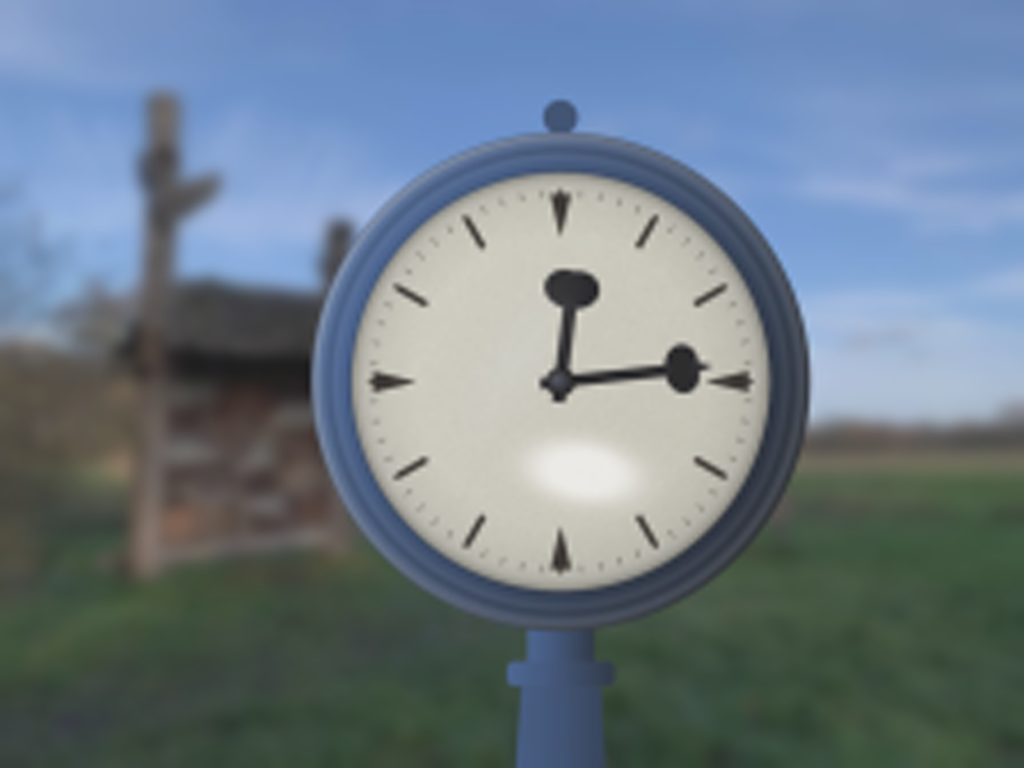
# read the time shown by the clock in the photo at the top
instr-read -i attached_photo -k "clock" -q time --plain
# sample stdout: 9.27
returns 12.14
